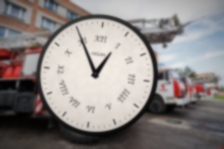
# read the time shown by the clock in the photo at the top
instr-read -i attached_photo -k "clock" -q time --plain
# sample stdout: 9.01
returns 12.55
